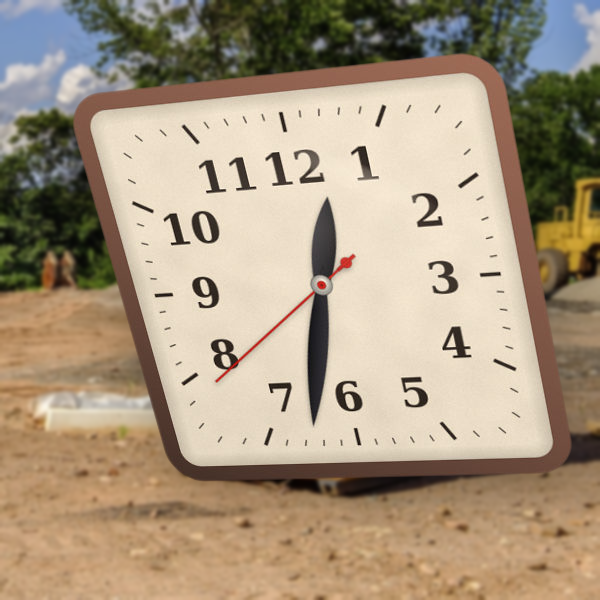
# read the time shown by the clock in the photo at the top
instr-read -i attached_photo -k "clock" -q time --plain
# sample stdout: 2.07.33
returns 12.32.39
